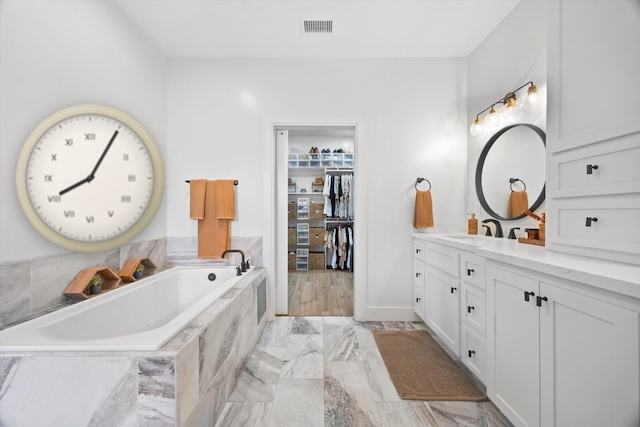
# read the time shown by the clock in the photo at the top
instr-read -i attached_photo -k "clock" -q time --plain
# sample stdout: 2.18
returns 8.05
